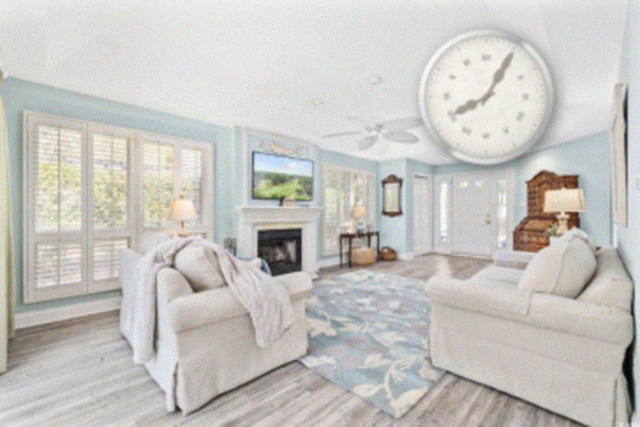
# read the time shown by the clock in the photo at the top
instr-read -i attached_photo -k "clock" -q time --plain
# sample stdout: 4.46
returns 8.05
